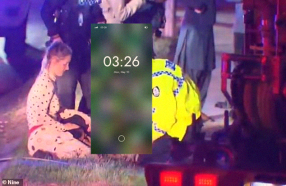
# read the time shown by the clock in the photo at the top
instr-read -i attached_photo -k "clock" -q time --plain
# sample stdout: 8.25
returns 3.26
